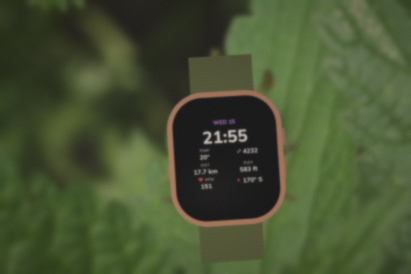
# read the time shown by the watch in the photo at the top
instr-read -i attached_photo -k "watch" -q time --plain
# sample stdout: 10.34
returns 21.55
